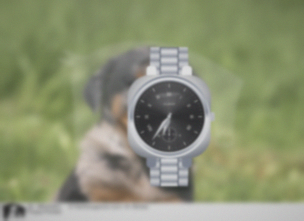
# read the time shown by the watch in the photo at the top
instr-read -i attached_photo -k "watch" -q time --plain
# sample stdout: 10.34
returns 6.36
